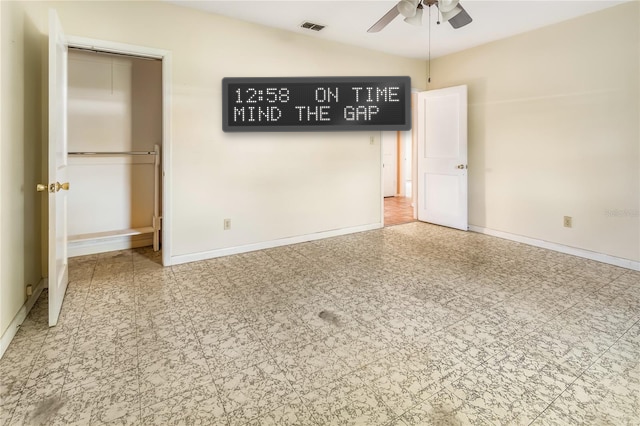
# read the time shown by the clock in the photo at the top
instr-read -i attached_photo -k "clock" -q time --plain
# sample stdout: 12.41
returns 12.58
